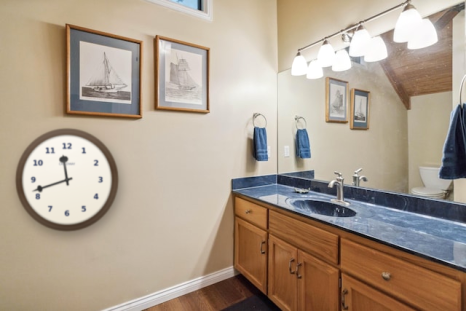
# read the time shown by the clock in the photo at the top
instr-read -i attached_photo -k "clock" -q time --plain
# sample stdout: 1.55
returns 11.42
